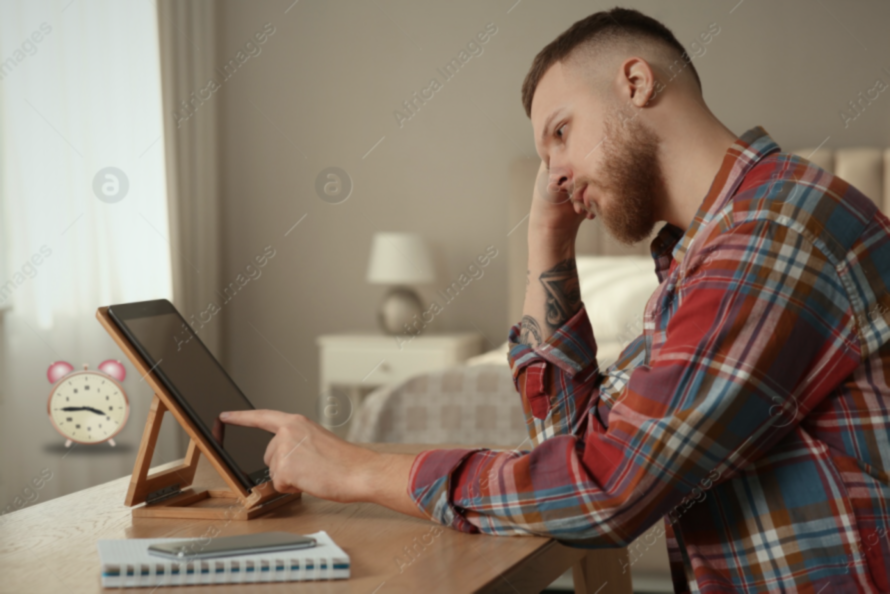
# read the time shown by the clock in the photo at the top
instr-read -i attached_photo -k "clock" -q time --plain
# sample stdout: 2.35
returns 3.45
